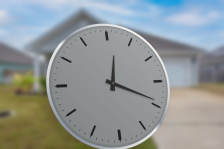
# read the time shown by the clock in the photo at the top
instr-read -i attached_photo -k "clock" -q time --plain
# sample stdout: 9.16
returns 12.19
